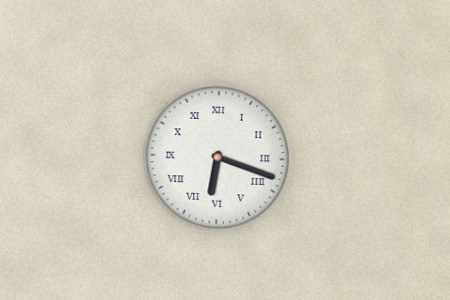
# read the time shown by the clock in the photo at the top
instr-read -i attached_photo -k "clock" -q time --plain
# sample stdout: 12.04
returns 6.18
